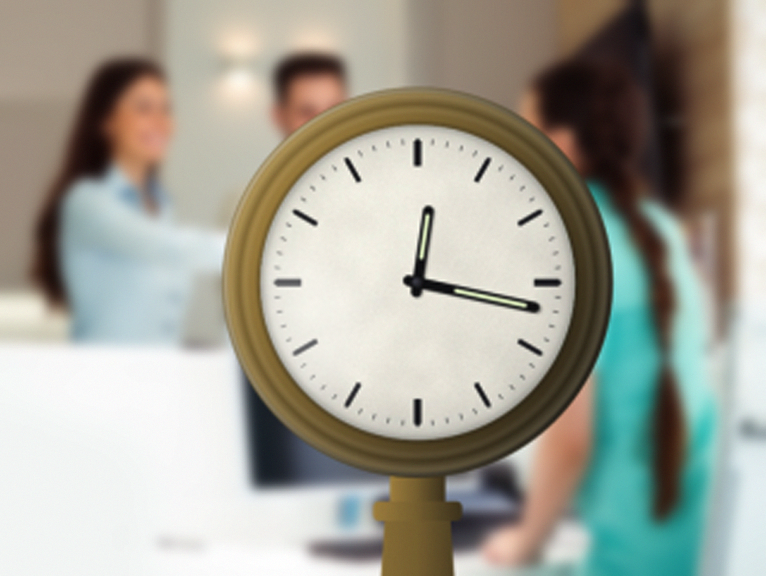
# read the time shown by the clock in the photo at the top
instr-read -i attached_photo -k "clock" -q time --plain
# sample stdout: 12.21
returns 12.17
